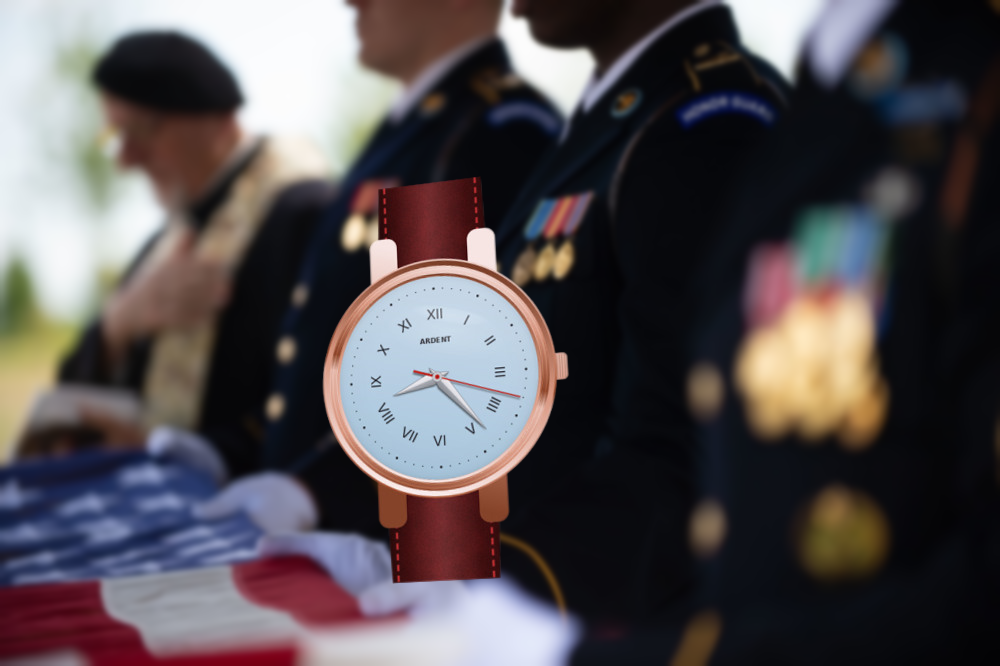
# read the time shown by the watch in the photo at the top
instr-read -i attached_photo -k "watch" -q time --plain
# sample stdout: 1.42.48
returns 8.23.18
